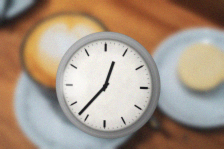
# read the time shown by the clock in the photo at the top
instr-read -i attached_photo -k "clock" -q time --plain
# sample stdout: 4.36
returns 12.37
